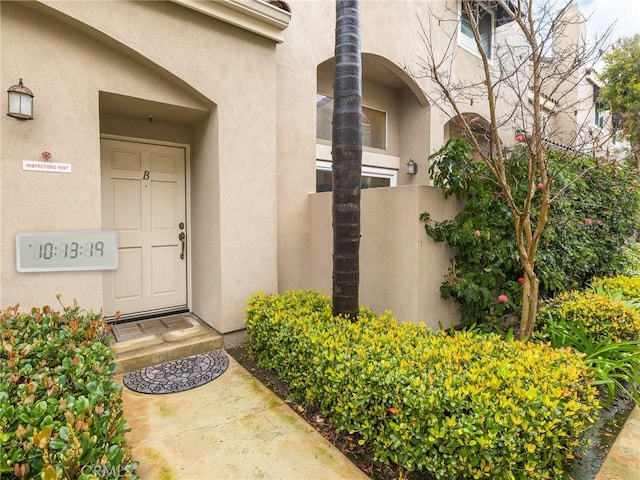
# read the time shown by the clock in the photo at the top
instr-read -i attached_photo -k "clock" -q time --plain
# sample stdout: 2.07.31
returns 10.13.19
